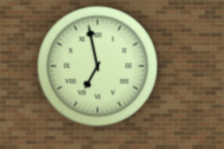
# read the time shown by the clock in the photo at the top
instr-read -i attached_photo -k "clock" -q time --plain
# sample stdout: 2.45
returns 6.58
